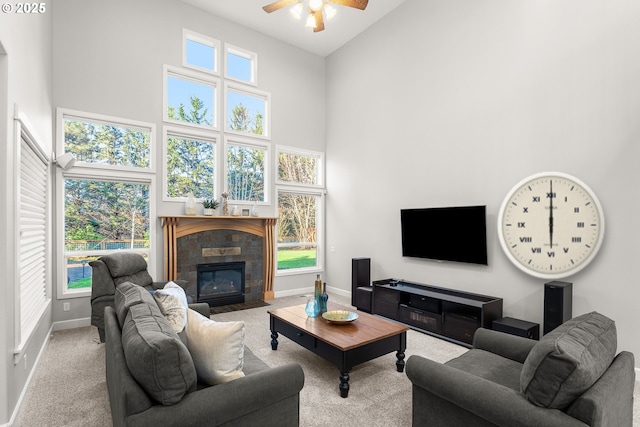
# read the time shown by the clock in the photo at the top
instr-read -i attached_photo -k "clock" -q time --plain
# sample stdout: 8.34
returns 6.00
